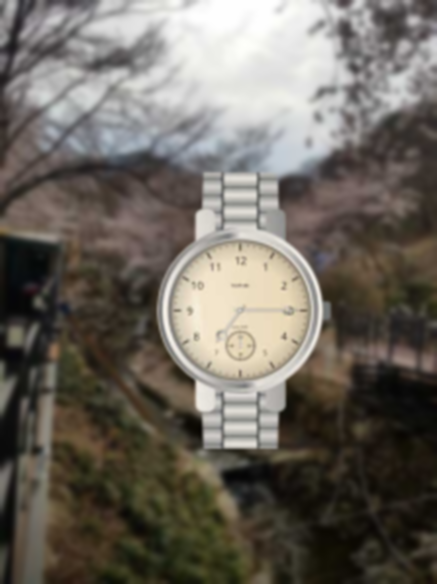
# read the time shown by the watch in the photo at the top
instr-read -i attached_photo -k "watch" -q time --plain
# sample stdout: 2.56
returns 7.15
